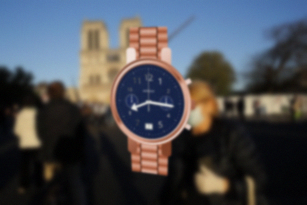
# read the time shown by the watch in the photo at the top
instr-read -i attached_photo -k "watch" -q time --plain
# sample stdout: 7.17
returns 8.16
